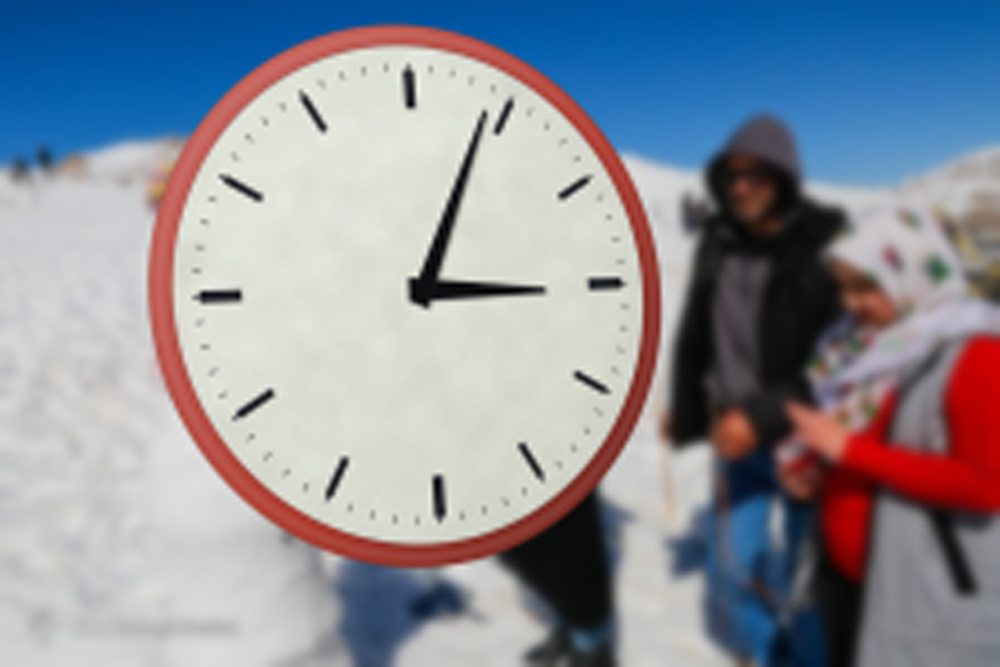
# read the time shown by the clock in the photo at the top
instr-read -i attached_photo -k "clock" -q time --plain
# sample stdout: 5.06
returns 3.04
